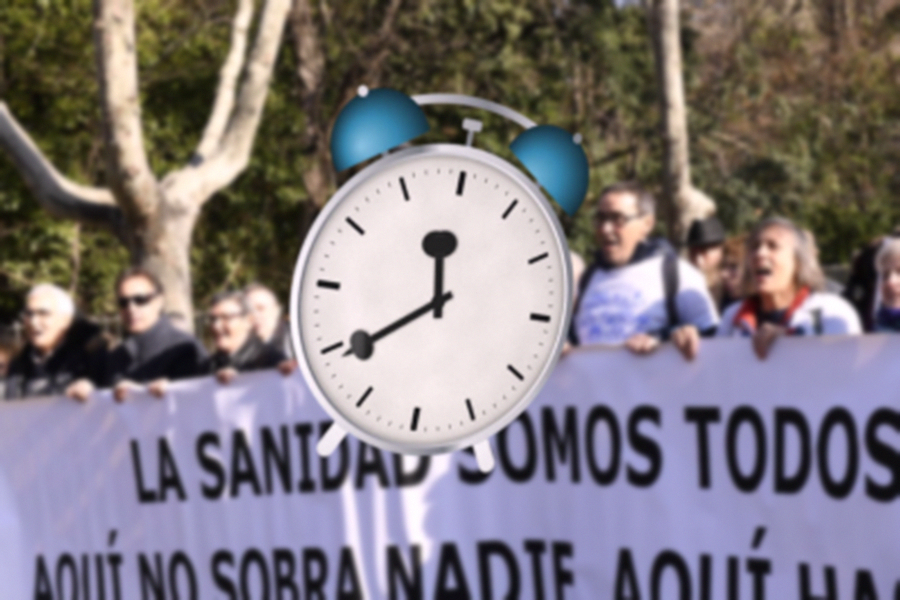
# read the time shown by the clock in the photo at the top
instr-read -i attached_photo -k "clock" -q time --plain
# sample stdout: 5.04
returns 11.39
